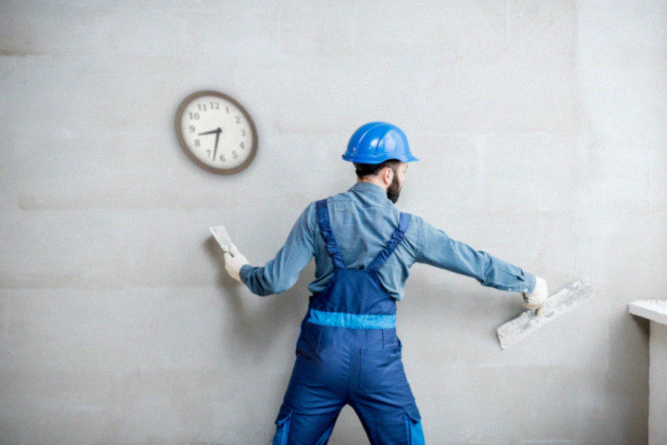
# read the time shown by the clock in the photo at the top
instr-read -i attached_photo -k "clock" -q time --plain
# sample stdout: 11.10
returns 8.33
